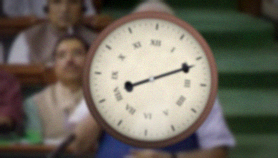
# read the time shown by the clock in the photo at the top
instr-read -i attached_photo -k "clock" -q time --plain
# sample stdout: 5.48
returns 8.11
